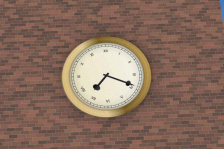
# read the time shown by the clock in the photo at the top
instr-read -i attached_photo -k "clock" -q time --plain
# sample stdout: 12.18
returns 7.19
